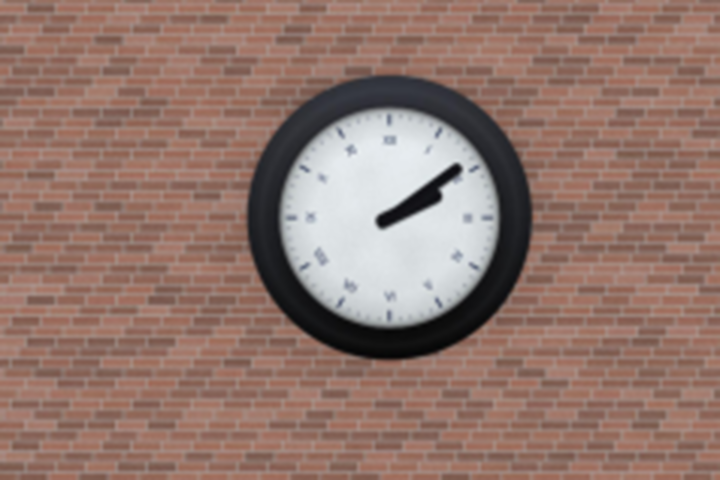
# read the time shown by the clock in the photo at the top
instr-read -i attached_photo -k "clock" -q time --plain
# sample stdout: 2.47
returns 2.09
